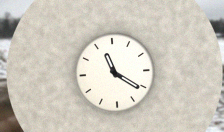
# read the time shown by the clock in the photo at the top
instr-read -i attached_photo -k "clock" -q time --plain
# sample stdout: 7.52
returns 11.21
